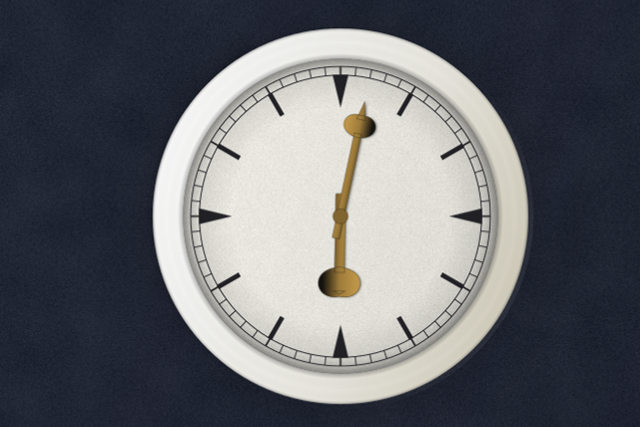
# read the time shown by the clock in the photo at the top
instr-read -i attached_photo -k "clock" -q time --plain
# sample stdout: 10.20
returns 6.02
